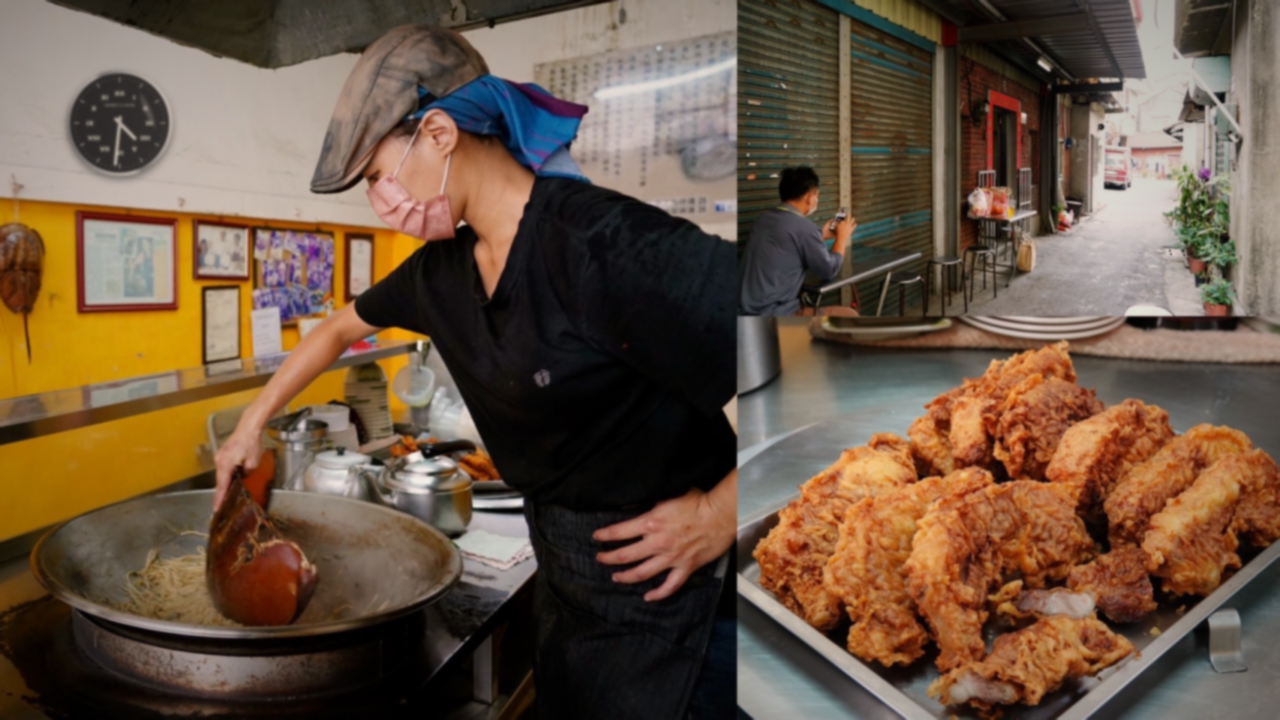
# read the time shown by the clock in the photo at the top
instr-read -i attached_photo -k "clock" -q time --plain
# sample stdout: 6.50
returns 4.31
